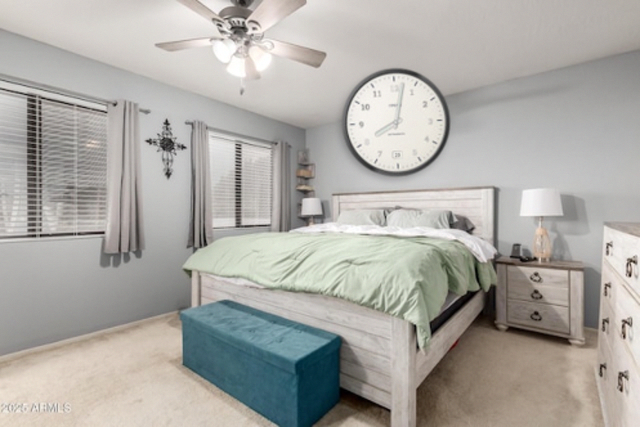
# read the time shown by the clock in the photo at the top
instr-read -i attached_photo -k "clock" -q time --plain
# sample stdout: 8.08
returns 8.02
